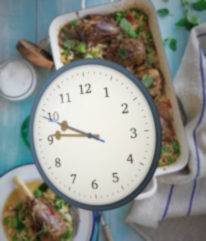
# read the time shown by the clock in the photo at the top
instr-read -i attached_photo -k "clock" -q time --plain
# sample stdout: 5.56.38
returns 9.45.49
